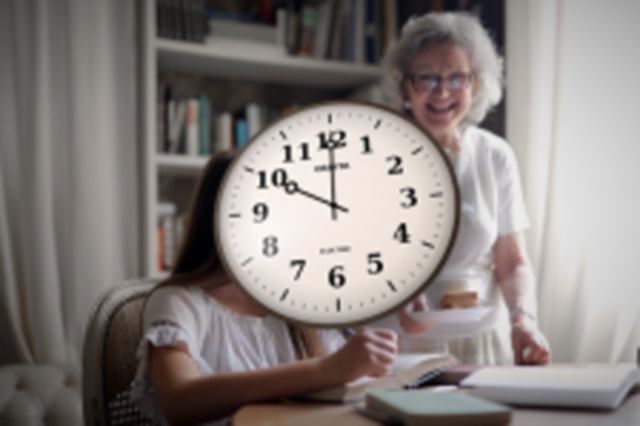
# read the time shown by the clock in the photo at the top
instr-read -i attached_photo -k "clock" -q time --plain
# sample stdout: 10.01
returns 10.00
